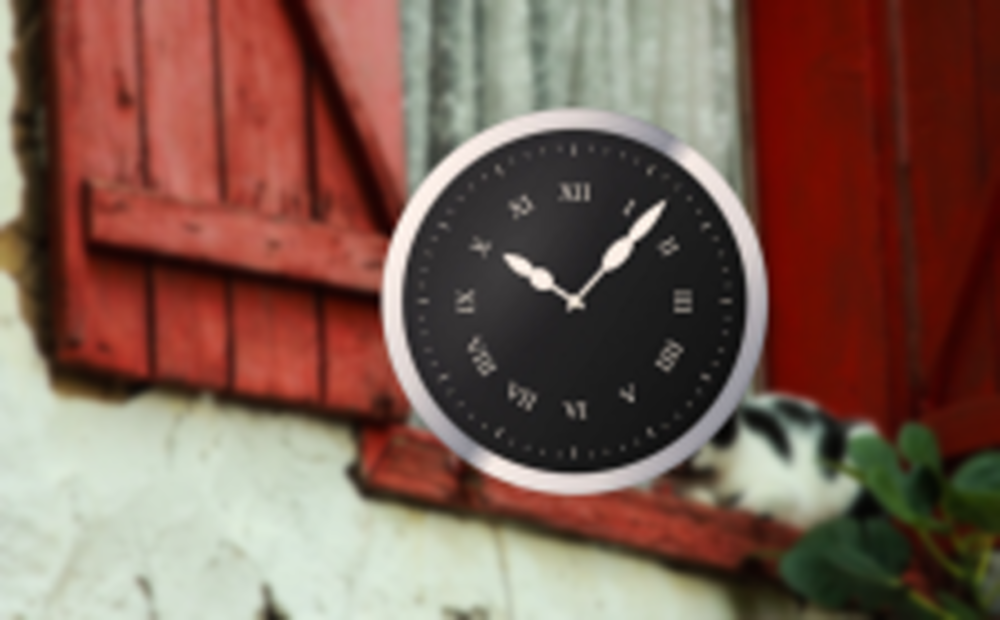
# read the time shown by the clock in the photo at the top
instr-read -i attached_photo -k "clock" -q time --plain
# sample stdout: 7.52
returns 10.07
